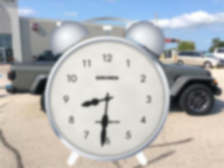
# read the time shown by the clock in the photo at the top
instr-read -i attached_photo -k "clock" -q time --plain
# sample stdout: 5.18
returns 8.31
